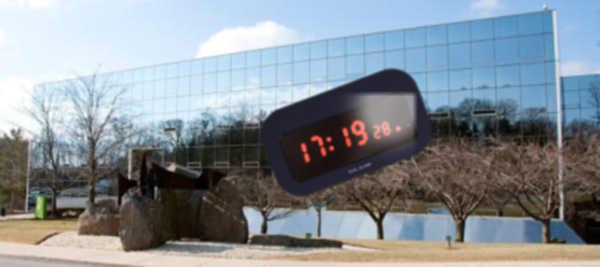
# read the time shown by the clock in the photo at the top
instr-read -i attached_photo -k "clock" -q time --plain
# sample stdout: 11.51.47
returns 17.19.28
